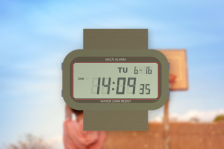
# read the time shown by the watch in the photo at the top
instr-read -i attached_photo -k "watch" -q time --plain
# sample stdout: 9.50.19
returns 14.09.35
